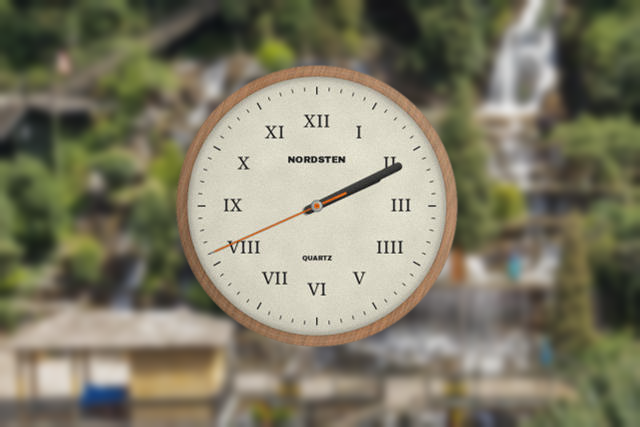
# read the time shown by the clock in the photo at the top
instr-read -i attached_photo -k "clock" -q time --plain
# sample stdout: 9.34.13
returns 2.10.41
